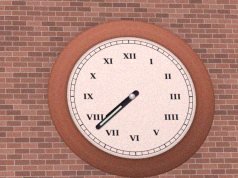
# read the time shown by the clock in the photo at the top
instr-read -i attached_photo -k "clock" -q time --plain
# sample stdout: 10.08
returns 7.38
